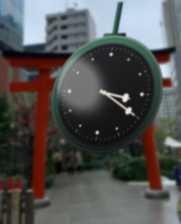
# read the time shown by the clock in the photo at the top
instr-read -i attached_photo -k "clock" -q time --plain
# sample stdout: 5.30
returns 3.20
